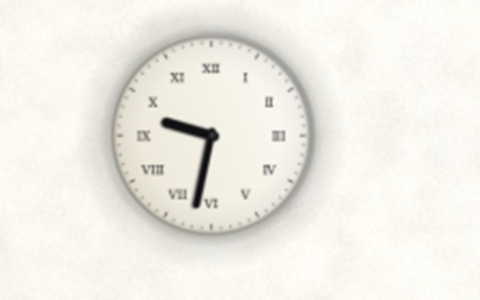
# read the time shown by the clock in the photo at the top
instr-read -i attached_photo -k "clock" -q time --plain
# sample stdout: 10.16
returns 9.32
